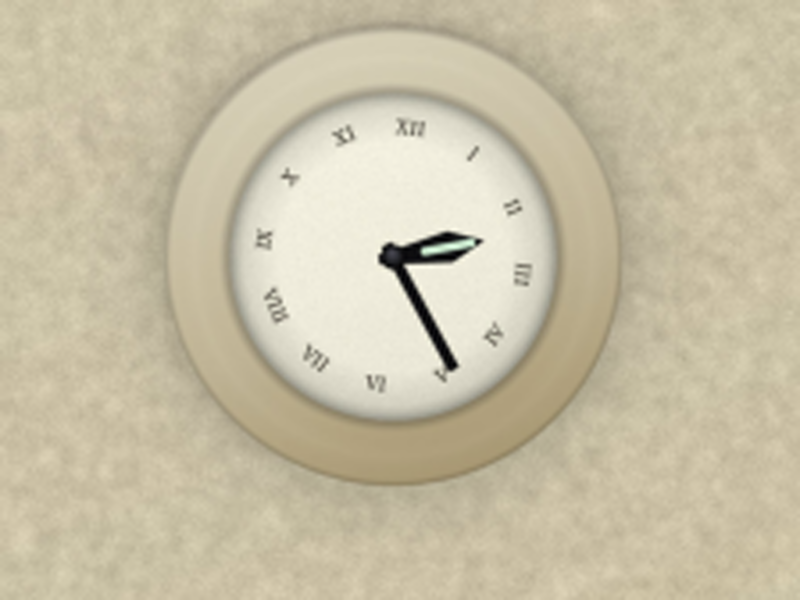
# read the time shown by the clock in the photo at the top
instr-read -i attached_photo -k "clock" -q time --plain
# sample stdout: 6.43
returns 2.24
